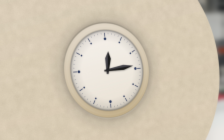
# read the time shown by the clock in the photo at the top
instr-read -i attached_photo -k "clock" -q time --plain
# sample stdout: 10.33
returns 12.14
